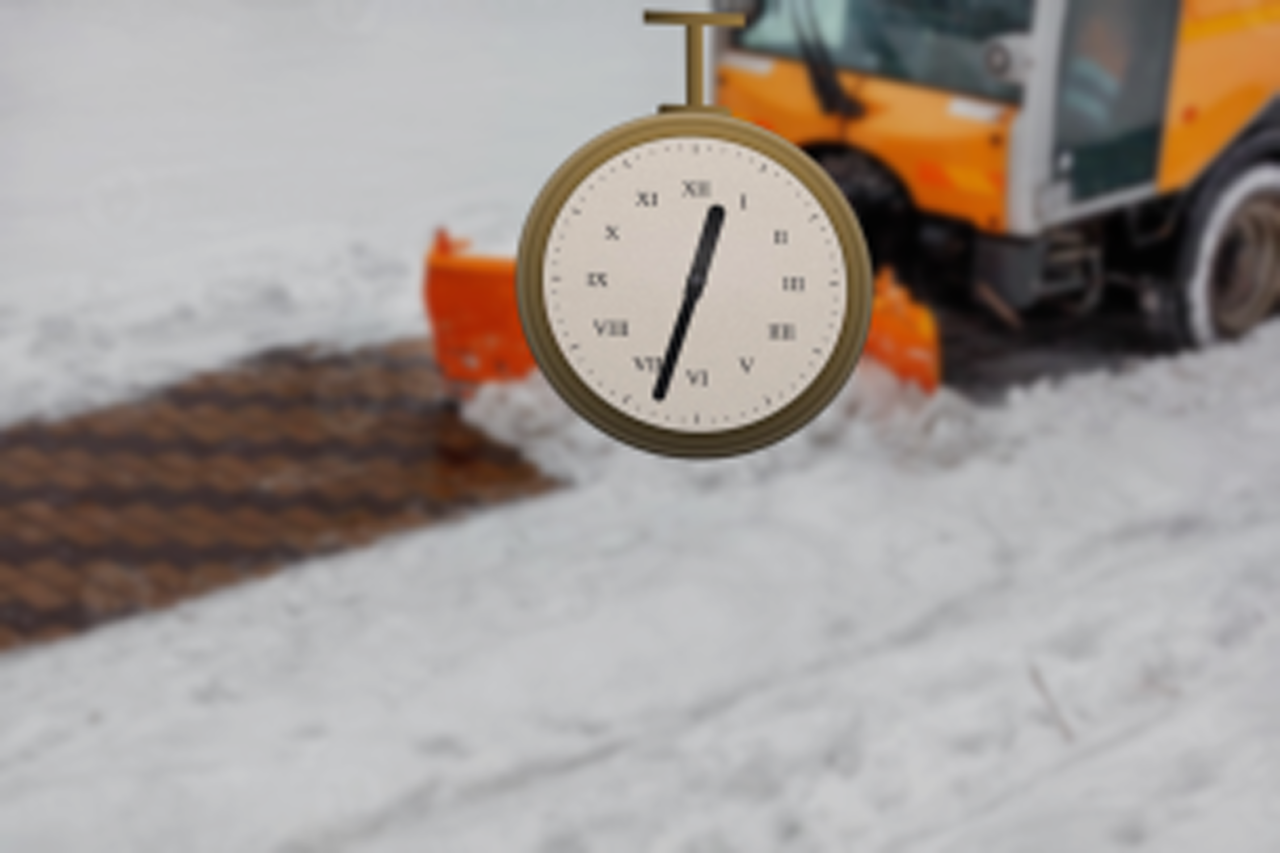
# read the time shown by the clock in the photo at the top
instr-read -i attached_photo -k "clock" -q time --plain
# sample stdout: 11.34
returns 12.33
